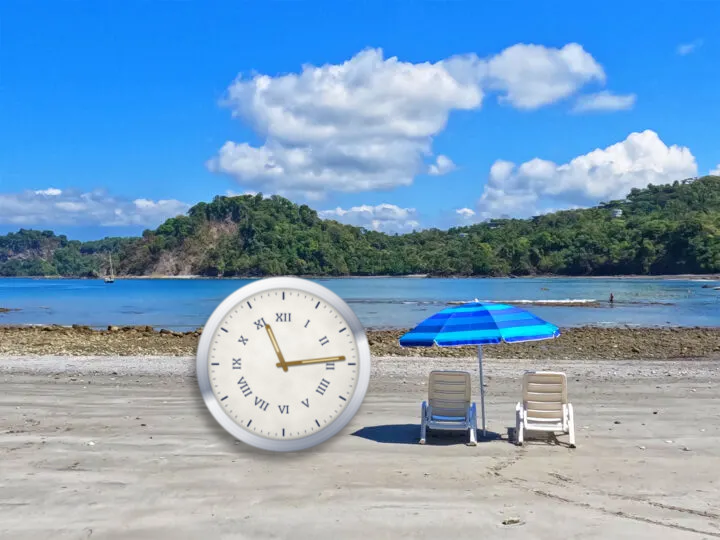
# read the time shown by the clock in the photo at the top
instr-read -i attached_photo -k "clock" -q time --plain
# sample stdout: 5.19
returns 11.14
